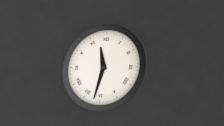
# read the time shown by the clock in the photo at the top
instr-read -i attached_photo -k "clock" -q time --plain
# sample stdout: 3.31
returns 11.32
